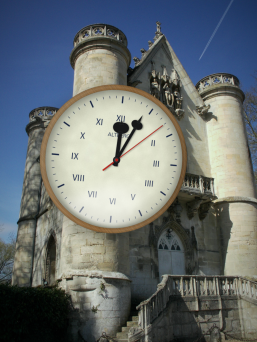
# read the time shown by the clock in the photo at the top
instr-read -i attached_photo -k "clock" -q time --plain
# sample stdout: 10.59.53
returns 12.04.08
